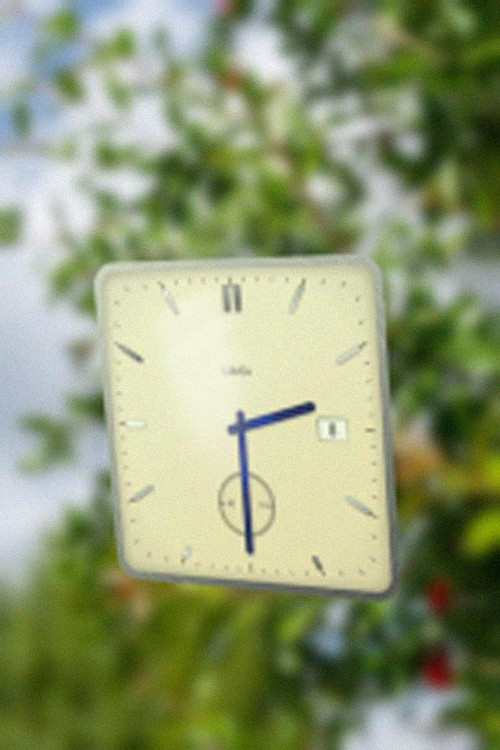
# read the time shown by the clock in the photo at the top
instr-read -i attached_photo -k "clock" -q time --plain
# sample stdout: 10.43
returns 2.30
